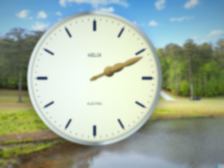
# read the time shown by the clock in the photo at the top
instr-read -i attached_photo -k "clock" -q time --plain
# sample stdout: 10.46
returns 2.11
